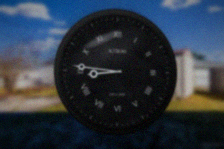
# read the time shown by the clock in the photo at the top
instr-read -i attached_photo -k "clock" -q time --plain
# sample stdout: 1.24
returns 8.46
